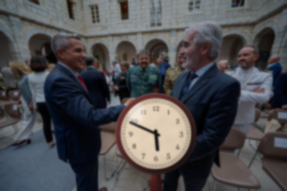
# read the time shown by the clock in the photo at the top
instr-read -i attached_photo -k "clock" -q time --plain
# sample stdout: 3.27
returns 5.49
